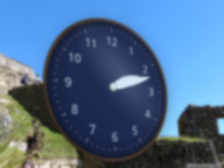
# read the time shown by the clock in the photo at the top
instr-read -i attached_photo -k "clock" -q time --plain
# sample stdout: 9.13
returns 2.12
